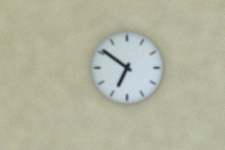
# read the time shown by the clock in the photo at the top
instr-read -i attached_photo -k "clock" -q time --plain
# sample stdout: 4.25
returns 6.51
